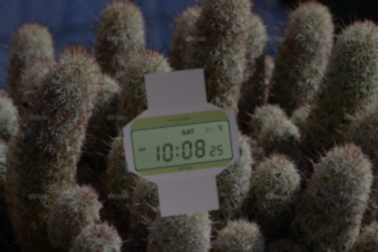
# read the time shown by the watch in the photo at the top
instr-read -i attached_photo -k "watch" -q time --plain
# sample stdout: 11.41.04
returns 10.08.25
